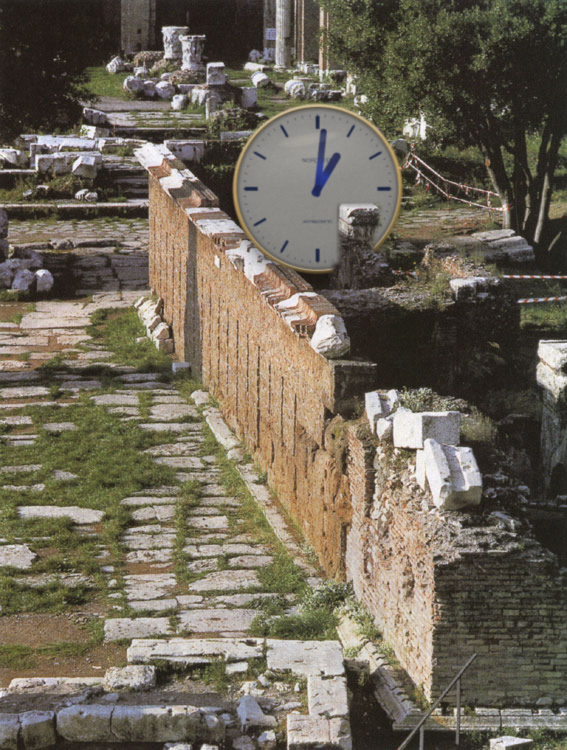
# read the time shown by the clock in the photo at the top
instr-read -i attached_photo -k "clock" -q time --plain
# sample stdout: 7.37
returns 1.01
